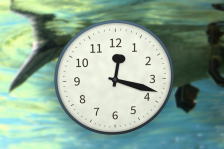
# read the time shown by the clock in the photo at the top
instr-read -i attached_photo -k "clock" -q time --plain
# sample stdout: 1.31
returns 12.18
